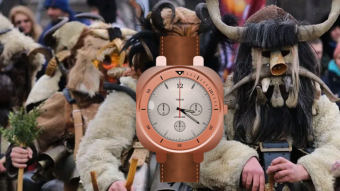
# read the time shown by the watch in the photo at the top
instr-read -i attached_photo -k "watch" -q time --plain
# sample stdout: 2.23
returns 3.21
